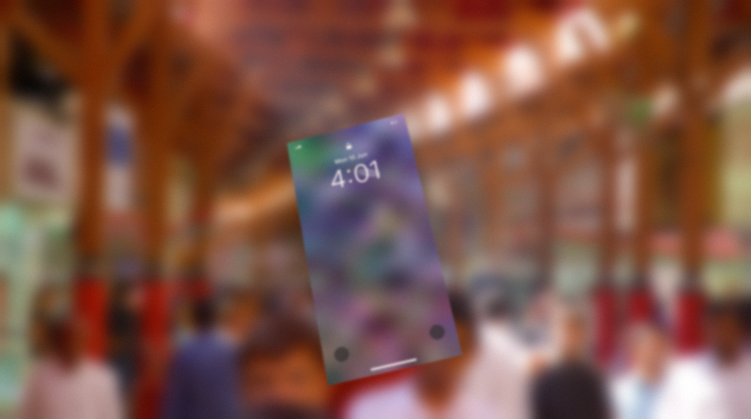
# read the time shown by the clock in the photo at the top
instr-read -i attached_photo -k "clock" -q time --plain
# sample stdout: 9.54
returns 4.01
